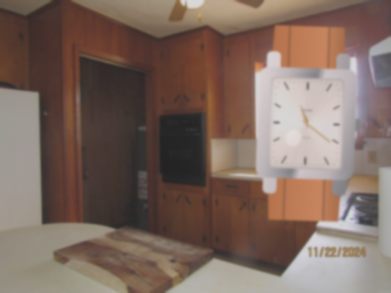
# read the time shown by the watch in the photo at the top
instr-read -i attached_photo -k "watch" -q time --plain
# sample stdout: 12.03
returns 11.21
